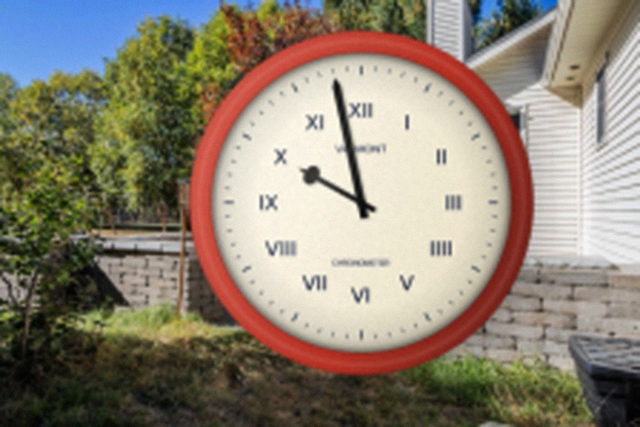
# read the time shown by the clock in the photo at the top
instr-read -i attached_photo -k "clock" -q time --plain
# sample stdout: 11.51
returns 9.58
